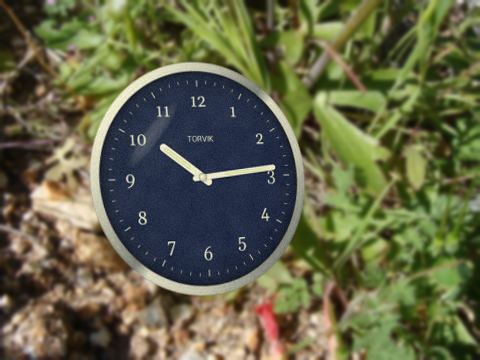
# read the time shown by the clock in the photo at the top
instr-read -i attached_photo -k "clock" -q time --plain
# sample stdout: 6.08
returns 10.14
